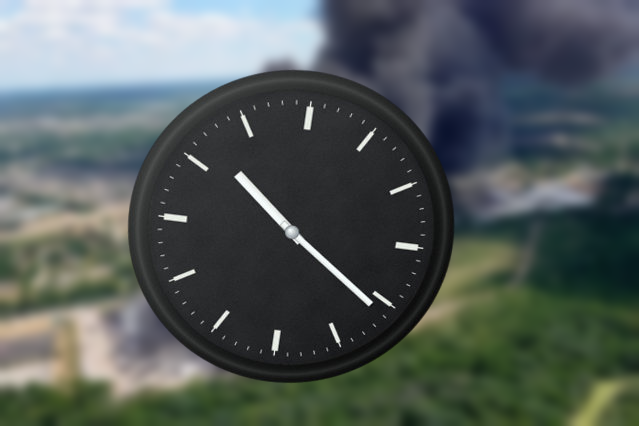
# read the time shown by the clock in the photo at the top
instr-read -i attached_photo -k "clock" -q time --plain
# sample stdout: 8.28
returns 10.21
